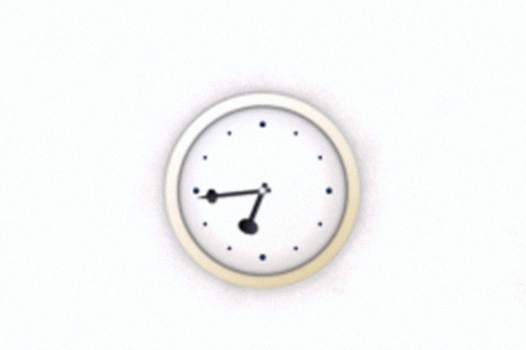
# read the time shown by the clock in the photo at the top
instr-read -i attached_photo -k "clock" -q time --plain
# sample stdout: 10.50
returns 6.44
